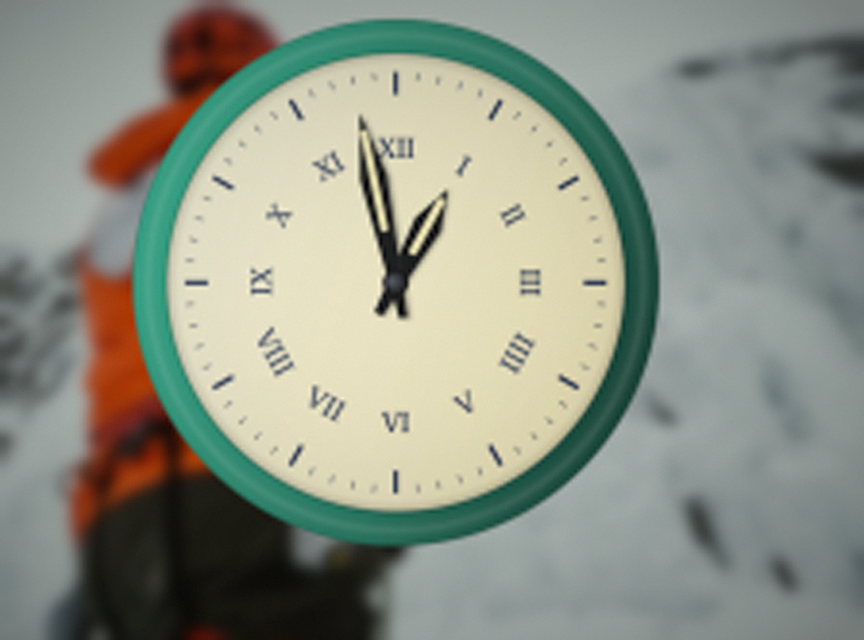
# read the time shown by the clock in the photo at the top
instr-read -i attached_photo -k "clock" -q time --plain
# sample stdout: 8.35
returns 12.58
